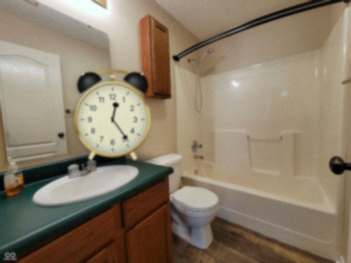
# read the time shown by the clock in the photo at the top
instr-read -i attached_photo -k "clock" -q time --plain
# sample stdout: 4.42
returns 12.24
